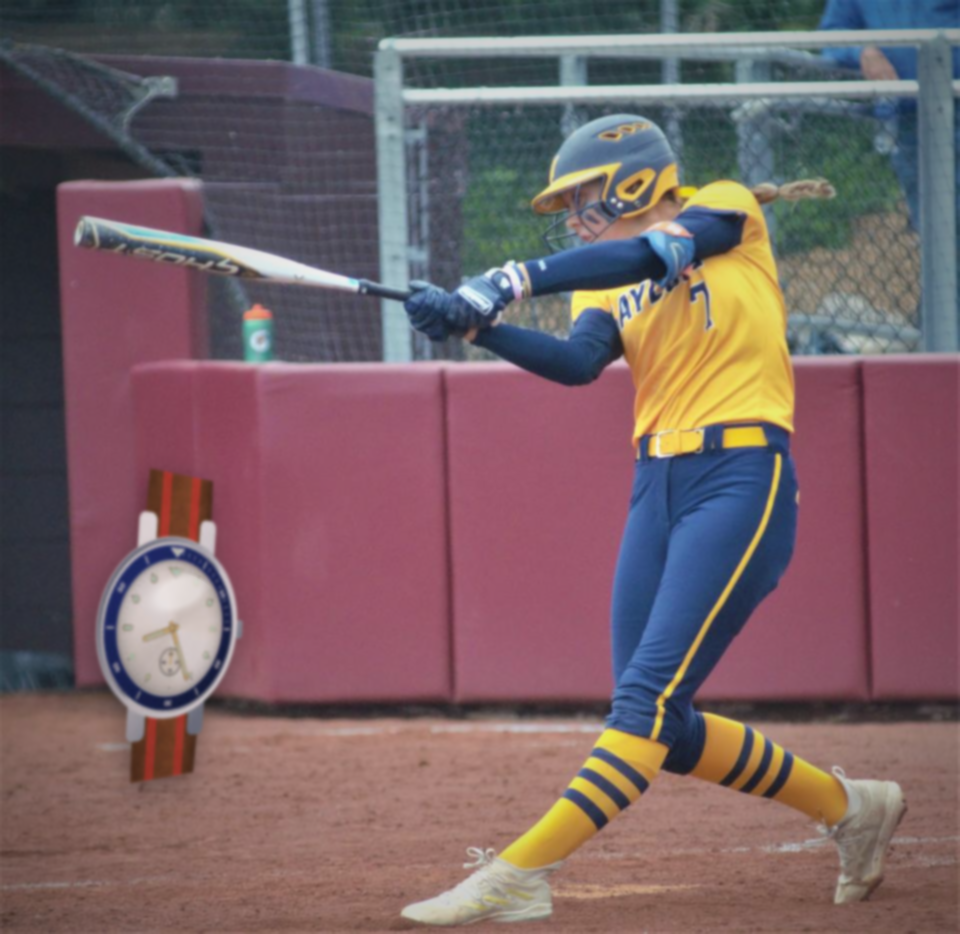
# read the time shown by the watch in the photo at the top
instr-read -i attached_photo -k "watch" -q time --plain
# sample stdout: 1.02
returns 8.26
